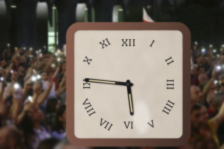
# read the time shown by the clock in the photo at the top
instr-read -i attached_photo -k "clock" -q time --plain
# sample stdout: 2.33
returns 5.46
